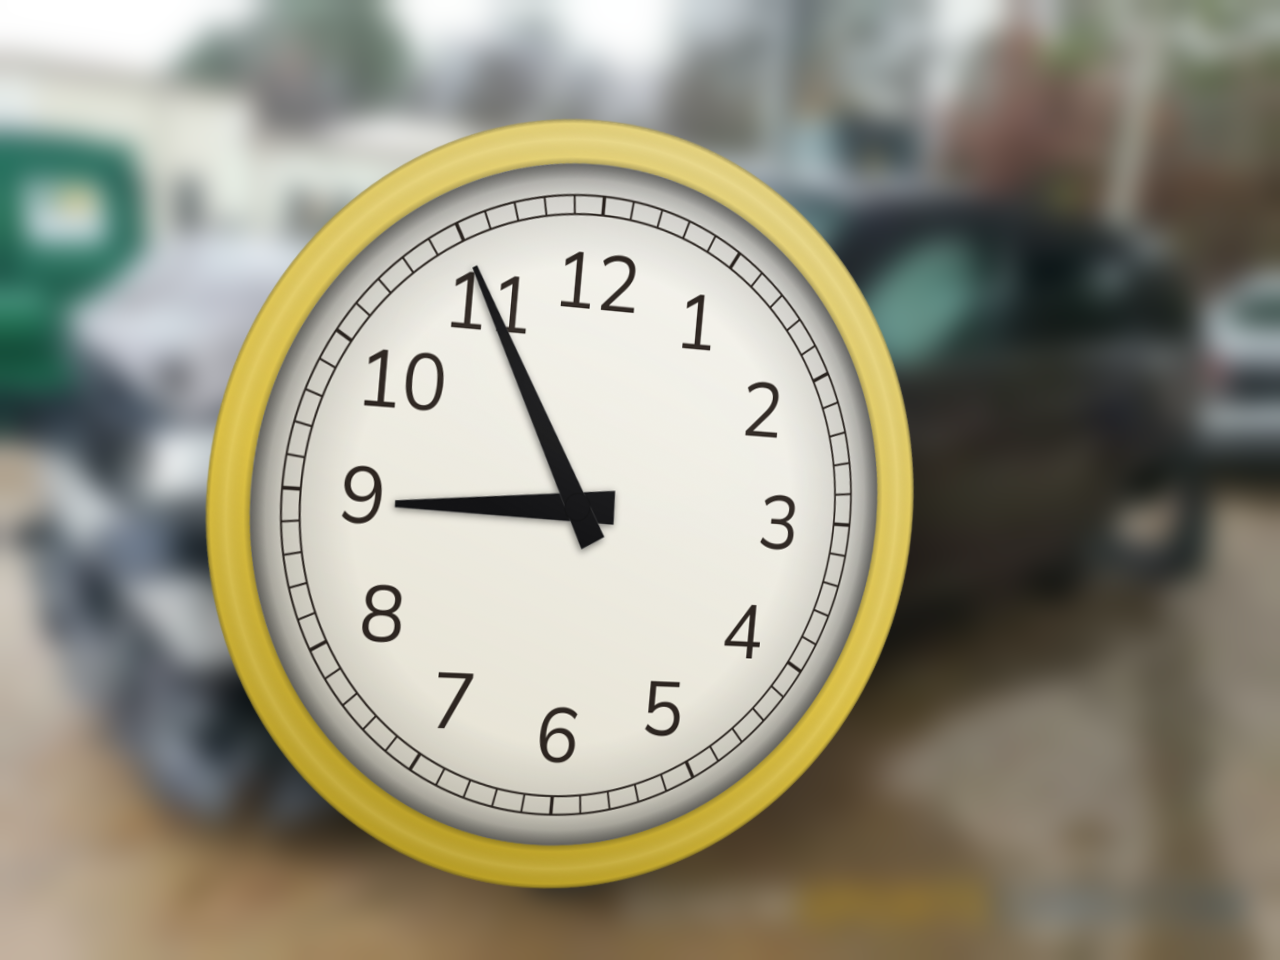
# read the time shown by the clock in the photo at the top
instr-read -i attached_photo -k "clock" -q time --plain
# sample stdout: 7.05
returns 8.55
